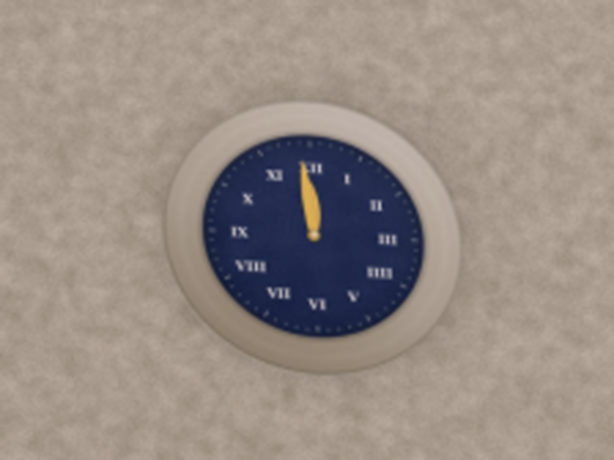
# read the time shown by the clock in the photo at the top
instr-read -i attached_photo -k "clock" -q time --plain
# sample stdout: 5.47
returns 11.59
